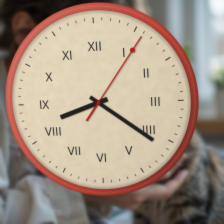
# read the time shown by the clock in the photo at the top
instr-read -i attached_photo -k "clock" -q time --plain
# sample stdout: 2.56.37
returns 8.21.06
